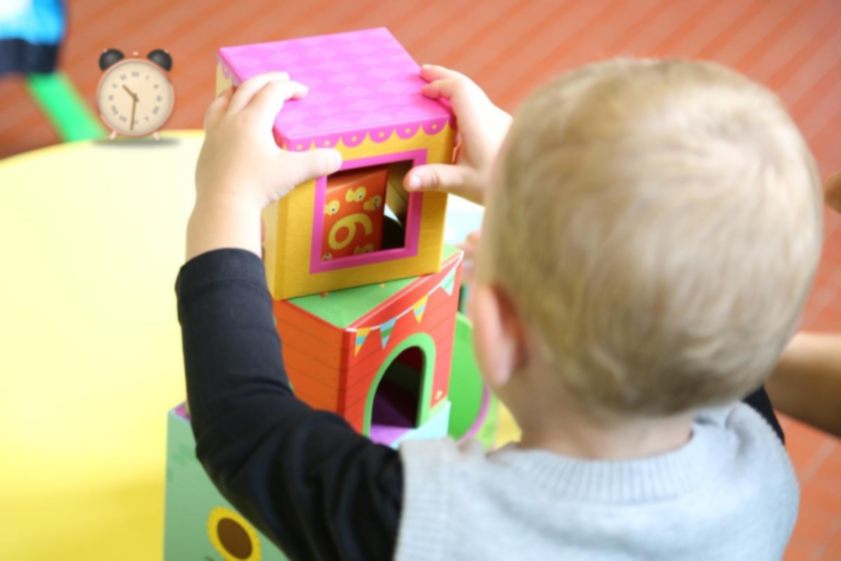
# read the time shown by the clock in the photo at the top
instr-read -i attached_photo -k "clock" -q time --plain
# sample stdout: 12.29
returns 10.31
